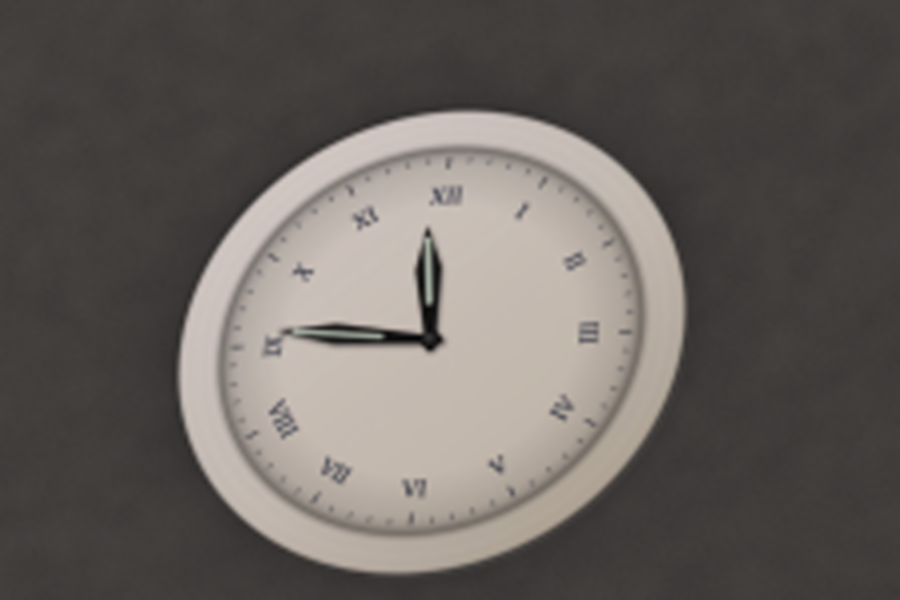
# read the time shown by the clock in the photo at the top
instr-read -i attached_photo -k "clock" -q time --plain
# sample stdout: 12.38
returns 11.46
